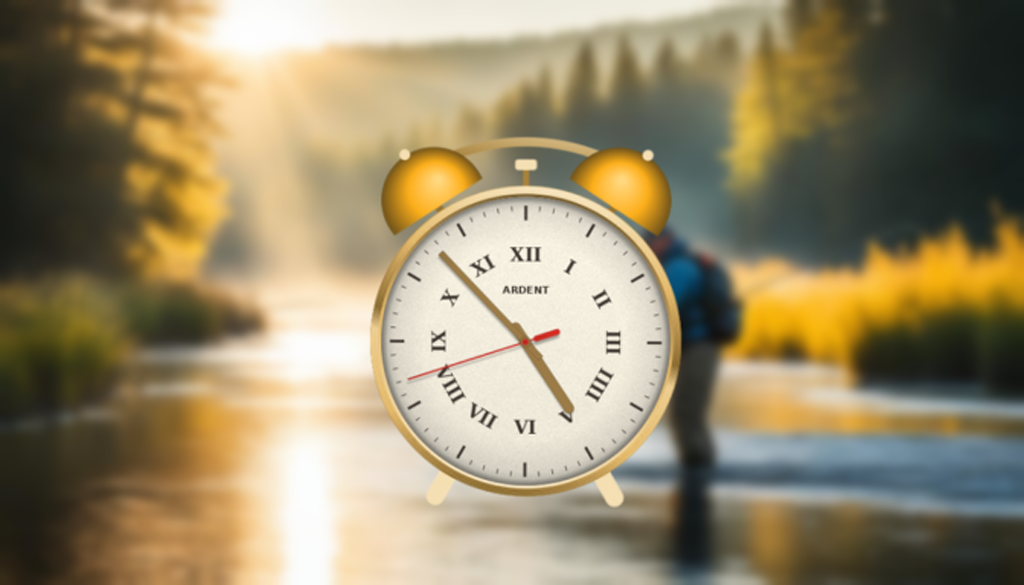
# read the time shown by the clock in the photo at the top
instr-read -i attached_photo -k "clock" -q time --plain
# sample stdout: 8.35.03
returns 4.52.42
